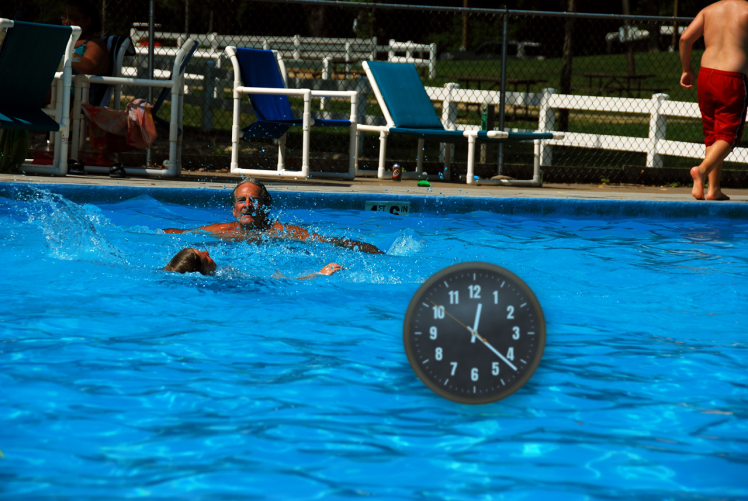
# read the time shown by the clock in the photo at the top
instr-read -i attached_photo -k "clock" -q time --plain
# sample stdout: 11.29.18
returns 12.21.51
